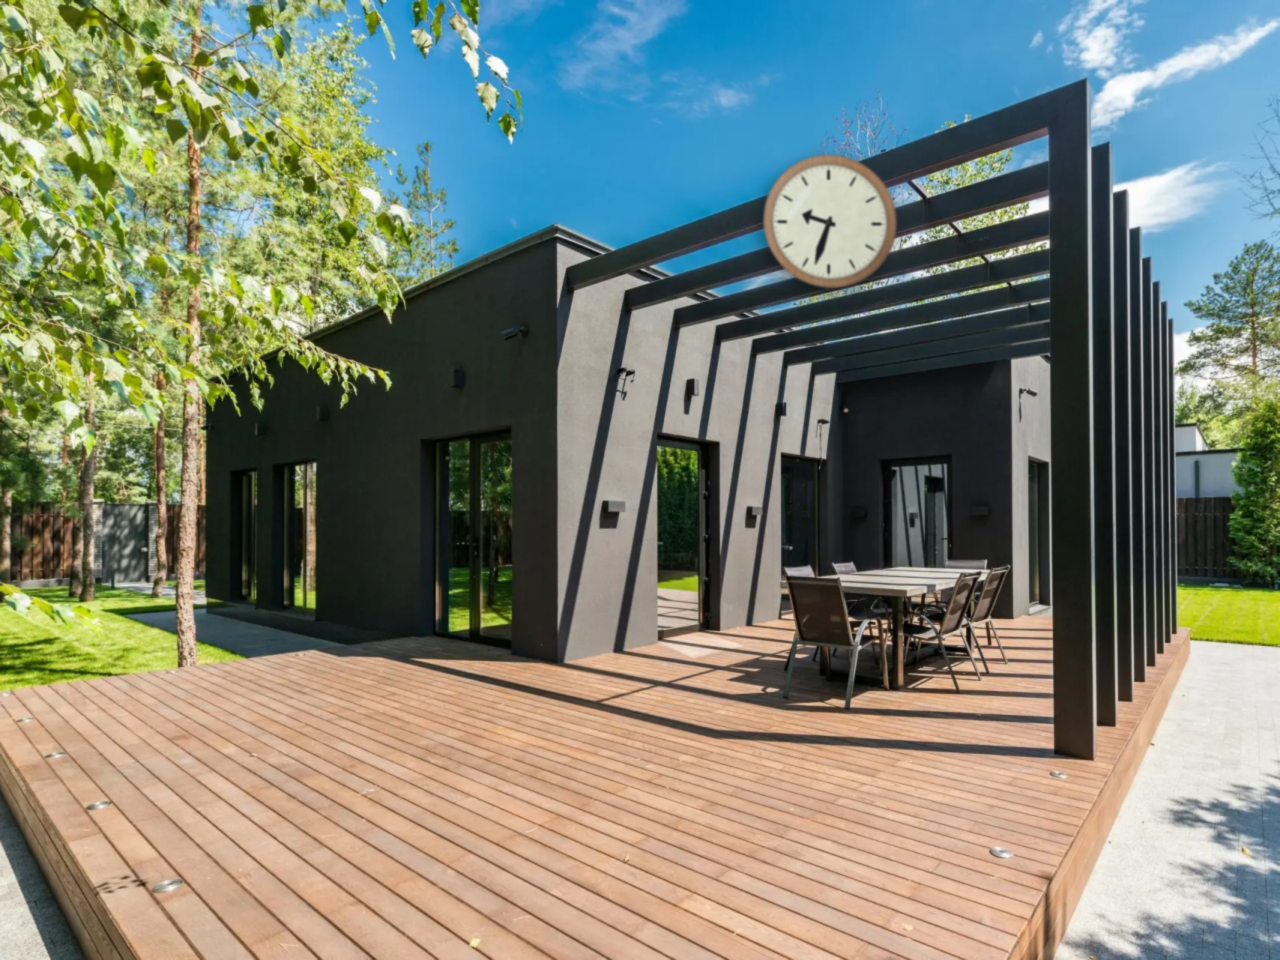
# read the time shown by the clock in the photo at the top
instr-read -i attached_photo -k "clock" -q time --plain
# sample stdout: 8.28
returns 9.33
